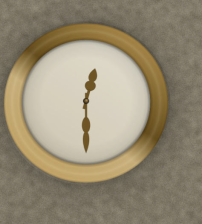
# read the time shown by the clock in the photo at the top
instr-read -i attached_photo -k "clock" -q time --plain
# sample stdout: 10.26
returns 12.30
